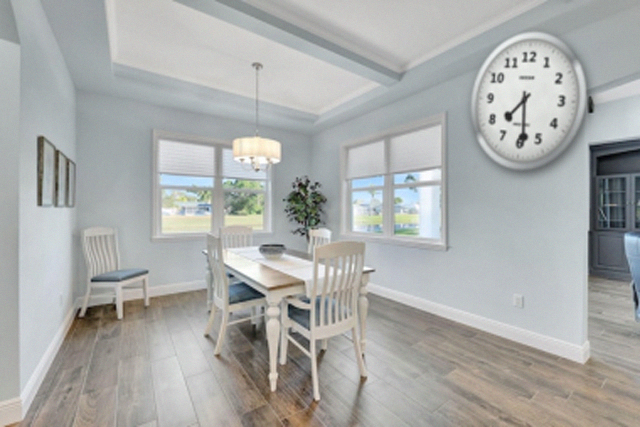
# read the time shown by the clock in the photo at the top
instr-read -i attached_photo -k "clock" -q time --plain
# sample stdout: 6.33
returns 7.29
